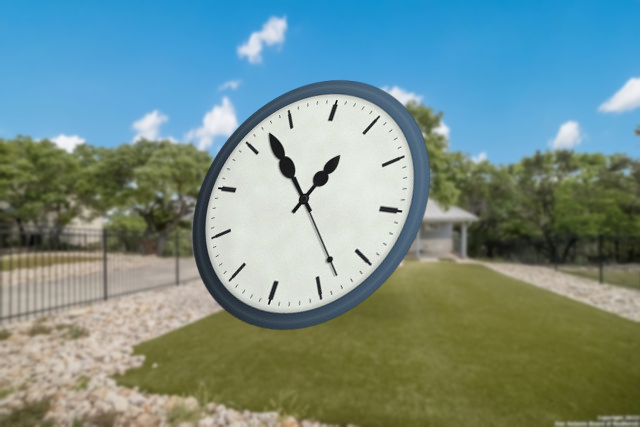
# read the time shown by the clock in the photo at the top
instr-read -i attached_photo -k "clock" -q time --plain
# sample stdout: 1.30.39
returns 12.52.23
